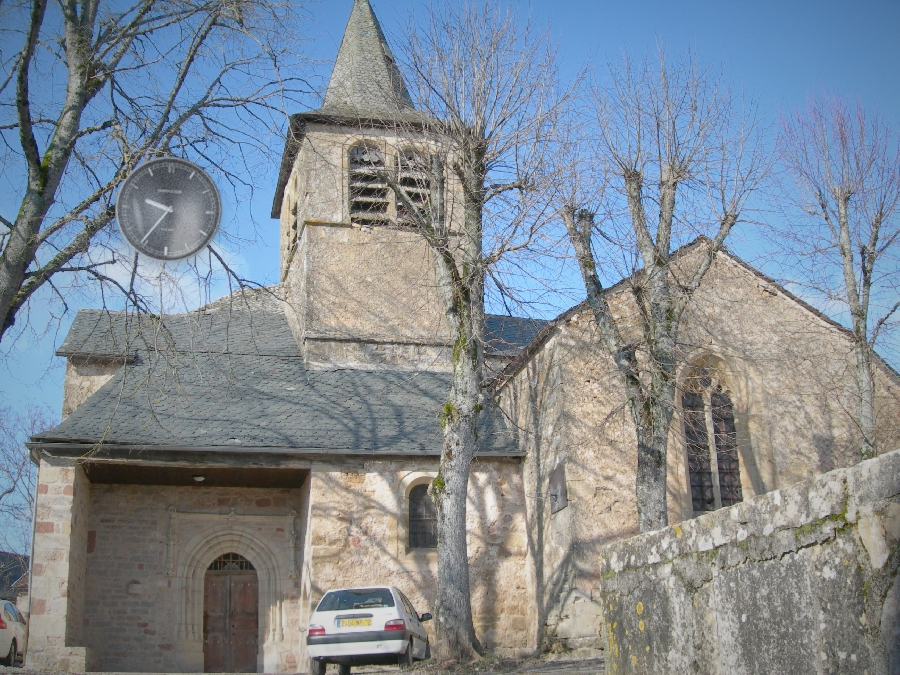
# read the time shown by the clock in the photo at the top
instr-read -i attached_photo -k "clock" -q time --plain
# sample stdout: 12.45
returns 9.36
